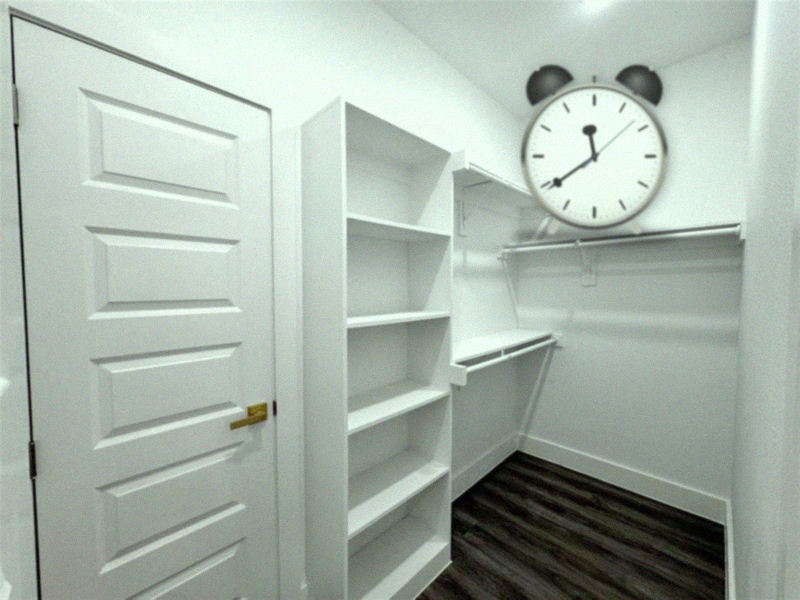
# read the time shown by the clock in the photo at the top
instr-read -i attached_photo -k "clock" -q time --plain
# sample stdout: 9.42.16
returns 11.39.08
